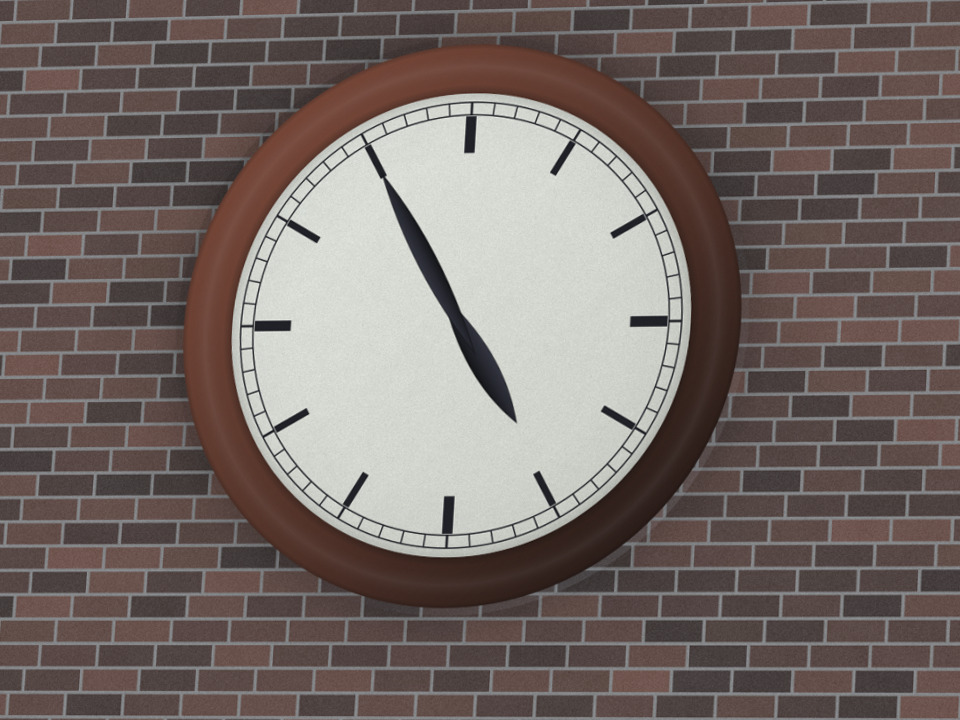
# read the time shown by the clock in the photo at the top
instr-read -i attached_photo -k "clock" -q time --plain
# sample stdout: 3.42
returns 4.55
